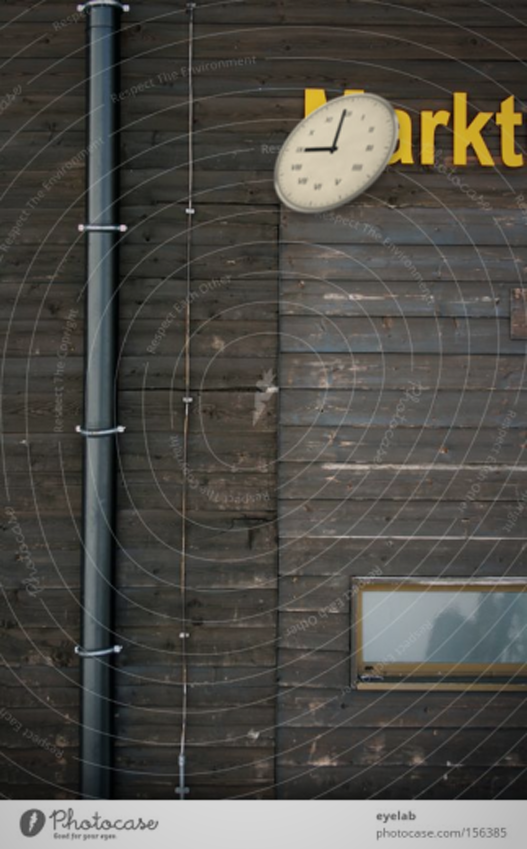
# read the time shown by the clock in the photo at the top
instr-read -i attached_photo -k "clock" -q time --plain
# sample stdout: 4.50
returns 8.59
